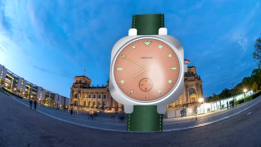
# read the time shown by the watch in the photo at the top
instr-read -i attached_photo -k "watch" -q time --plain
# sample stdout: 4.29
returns 7.50
